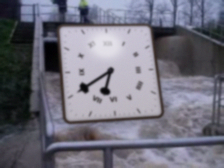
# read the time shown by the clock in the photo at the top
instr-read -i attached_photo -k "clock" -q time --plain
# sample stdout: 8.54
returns 6.40
